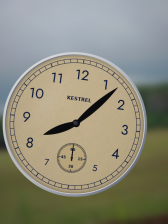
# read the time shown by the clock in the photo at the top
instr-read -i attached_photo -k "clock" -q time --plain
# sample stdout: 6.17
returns 8.07
